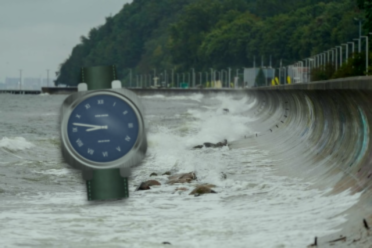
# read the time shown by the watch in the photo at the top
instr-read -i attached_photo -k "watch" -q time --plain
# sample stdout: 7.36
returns 8.47
